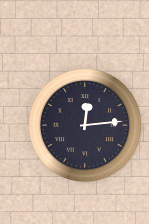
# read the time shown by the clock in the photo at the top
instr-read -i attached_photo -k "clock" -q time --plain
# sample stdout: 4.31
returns 12.14
